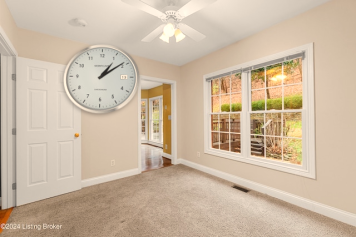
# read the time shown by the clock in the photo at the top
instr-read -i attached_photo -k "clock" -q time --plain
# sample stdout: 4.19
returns 1.09
